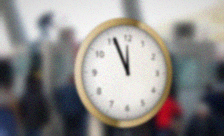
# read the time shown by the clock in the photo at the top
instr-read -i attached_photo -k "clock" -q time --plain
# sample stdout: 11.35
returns 11.56
